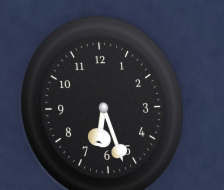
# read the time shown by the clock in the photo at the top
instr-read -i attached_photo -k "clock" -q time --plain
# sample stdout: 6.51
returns 6.27
